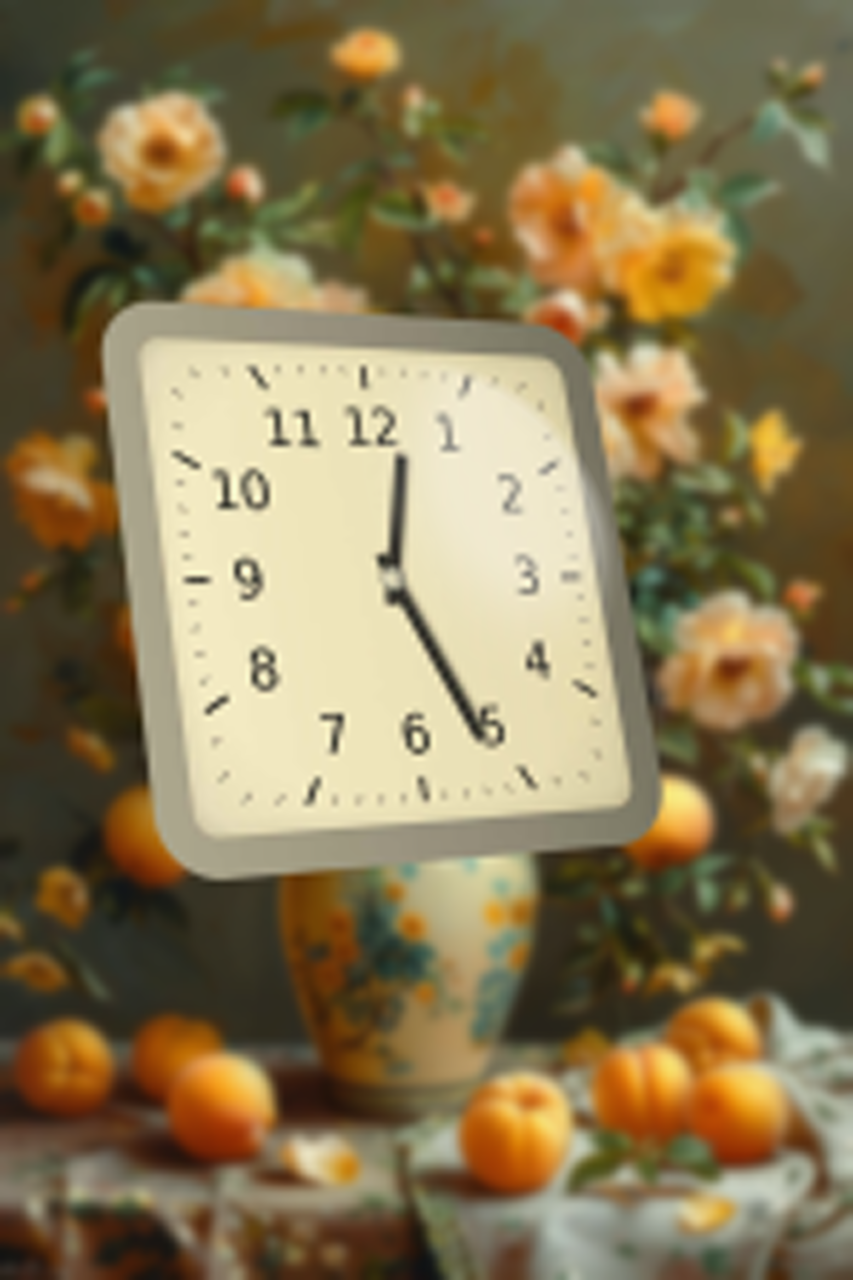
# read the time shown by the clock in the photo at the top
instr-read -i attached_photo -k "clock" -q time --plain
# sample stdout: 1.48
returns 12.26
